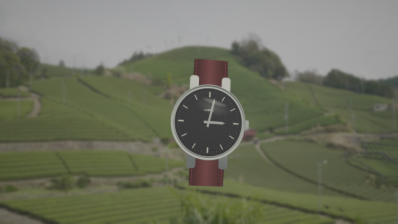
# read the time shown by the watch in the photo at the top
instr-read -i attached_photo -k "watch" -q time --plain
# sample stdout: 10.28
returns 3.02
